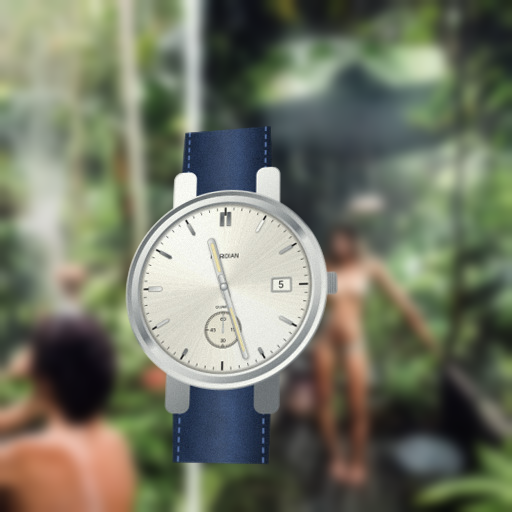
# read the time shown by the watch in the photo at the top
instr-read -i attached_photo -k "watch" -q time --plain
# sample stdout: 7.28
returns 11.27
